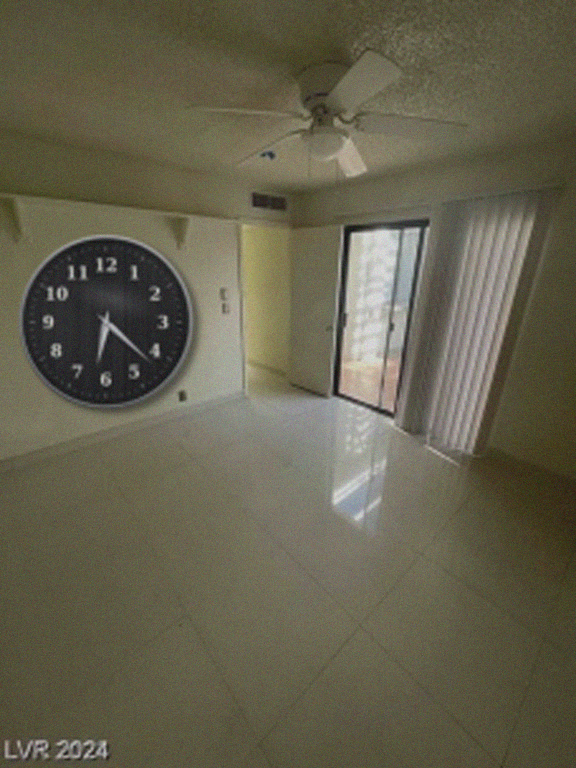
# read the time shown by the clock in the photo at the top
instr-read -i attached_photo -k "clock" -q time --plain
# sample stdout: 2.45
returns 6.22
